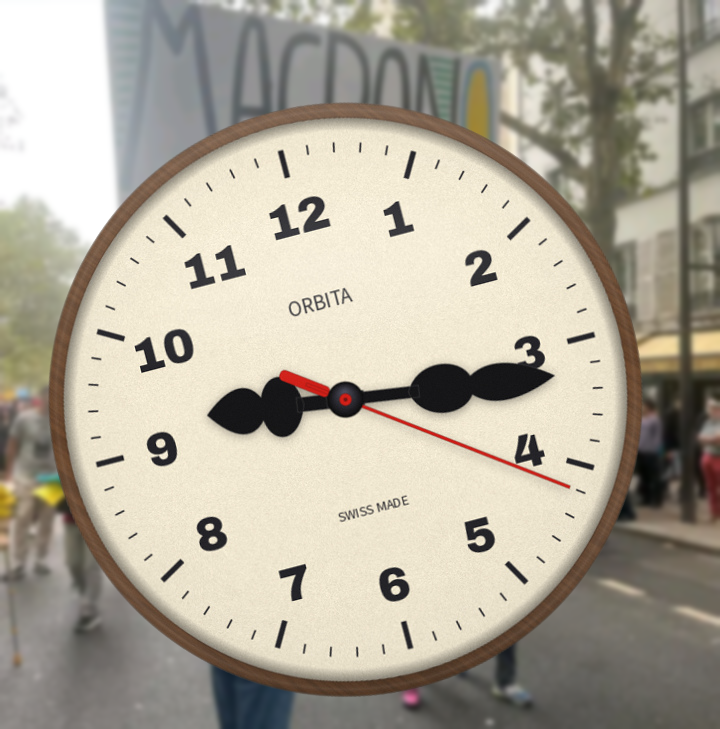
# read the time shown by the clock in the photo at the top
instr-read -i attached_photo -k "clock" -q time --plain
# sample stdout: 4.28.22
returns 9.16.21
